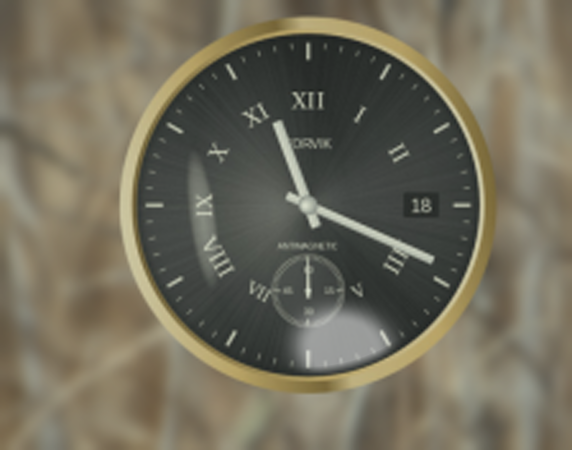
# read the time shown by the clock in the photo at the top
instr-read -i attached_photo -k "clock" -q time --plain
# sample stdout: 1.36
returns 11.19
